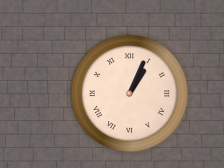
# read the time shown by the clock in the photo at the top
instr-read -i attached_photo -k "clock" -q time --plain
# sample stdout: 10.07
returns 1.04
